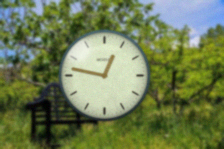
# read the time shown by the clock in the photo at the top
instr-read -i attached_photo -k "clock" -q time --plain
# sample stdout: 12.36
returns 12.47
